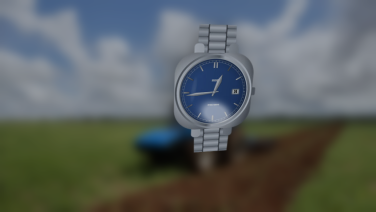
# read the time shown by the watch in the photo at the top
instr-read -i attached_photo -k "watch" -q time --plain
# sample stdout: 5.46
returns 12.44
